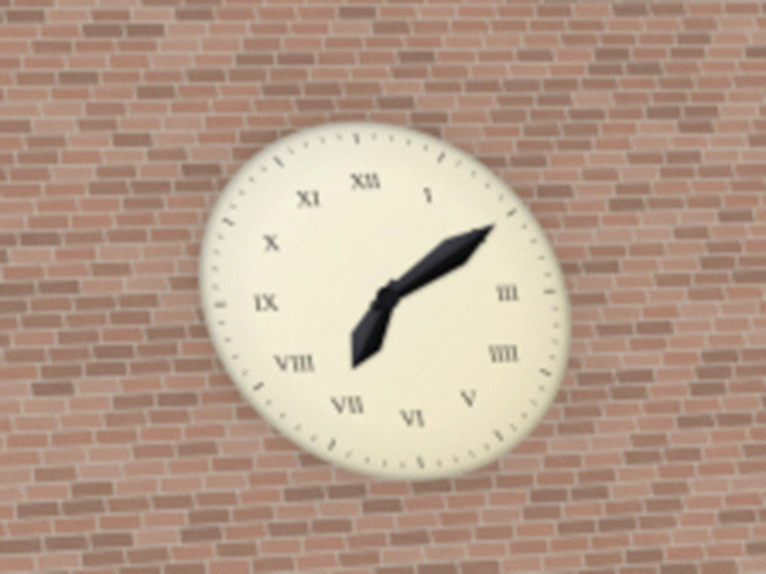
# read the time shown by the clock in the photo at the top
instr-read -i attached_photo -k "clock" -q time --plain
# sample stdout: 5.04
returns 7.10
